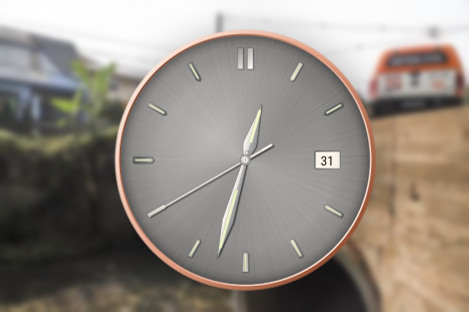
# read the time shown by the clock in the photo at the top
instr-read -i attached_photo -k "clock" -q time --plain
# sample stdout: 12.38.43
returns 12.32.40
